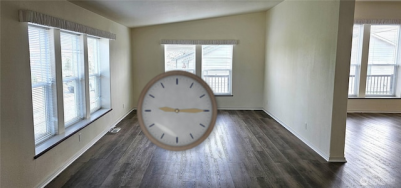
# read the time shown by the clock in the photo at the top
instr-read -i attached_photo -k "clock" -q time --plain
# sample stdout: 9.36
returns 9.15
